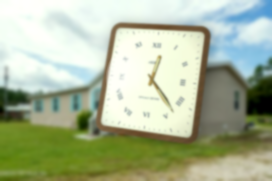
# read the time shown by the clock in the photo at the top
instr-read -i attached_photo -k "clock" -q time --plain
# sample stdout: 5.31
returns 12.23
